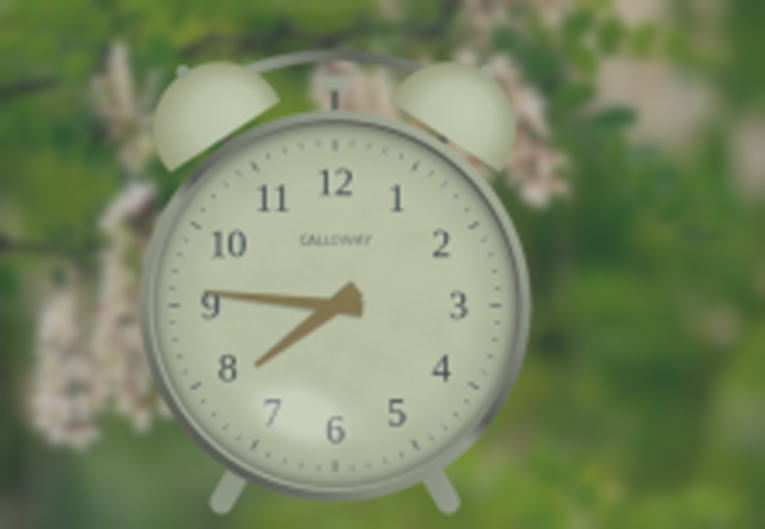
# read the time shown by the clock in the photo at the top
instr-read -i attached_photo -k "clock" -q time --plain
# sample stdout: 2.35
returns 7.46
